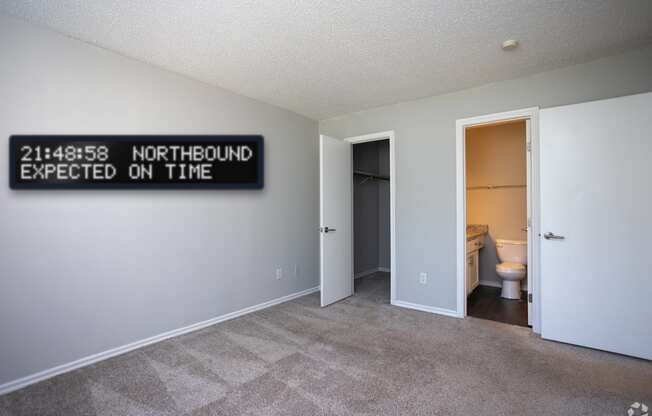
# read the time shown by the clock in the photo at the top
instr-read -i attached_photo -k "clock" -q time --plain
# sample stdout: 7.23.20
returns 21.48.58
